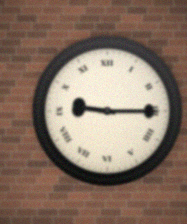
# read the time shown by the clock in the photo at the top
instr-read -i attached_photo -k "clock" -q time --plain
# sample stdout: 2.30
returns 9.15
